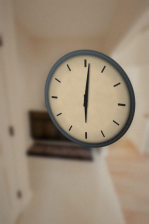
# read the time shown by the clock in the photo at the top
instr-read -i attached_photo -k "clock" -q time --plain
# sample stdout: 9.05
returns 6.01
